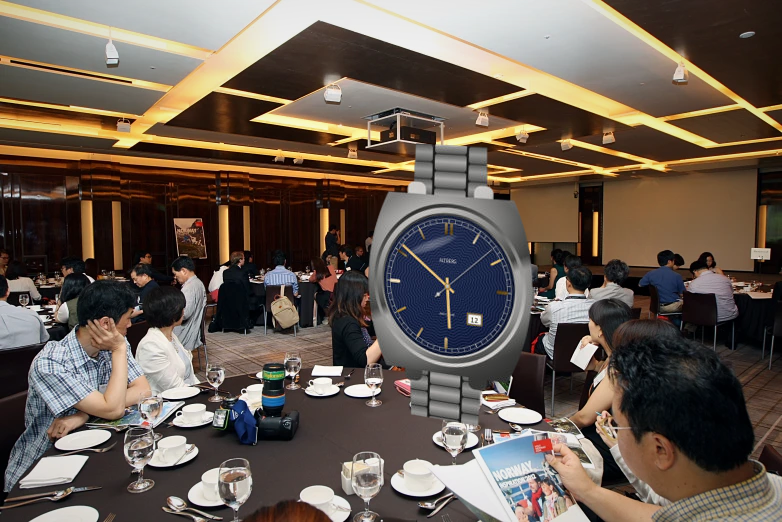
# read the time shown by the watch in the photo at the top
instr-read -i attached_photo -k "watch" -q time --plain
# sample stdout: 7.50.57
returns 5.51.08
